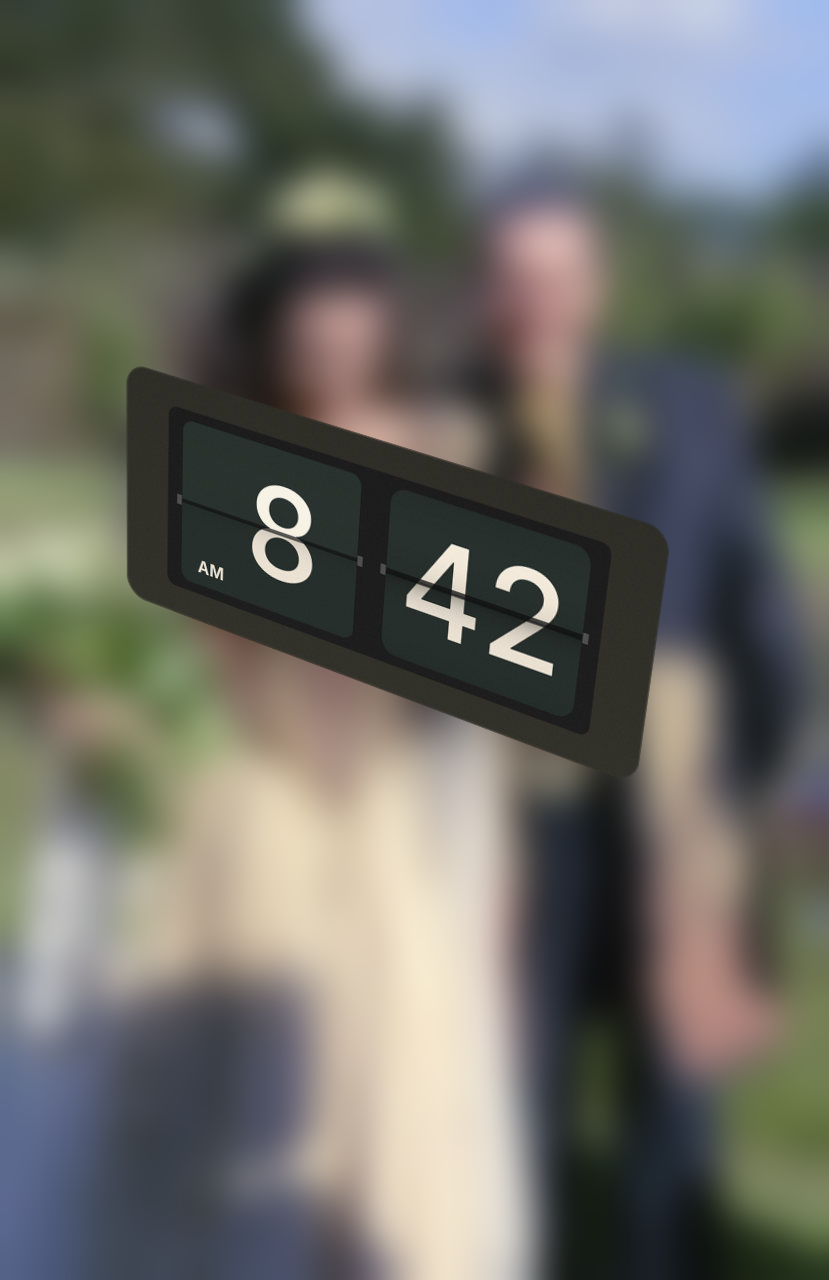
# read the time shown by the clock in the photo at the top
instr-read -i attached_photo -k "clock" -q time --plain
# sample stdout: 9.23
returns 8.42
